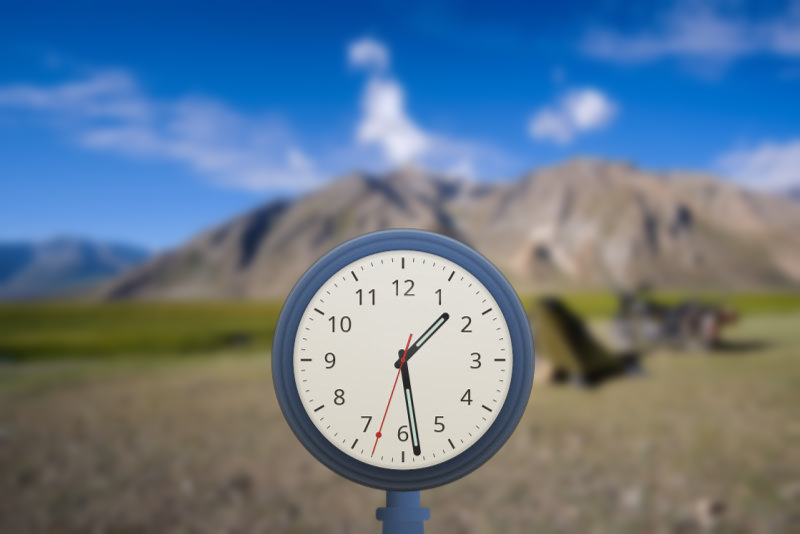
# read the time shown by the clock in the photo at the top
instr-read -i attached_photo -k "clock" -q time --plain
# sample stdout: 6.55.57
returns 1.28.33
